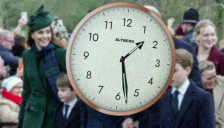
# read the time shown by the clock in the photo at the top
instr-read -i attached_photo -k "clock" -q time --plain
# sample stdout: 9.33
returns 1.28
